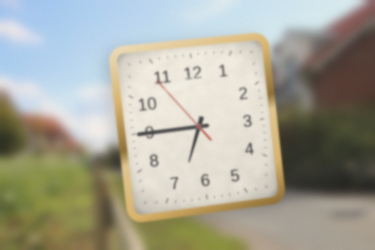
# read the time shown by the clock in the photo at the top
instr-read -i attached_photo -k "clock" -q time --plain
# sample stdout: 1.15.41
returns 6.44.54
